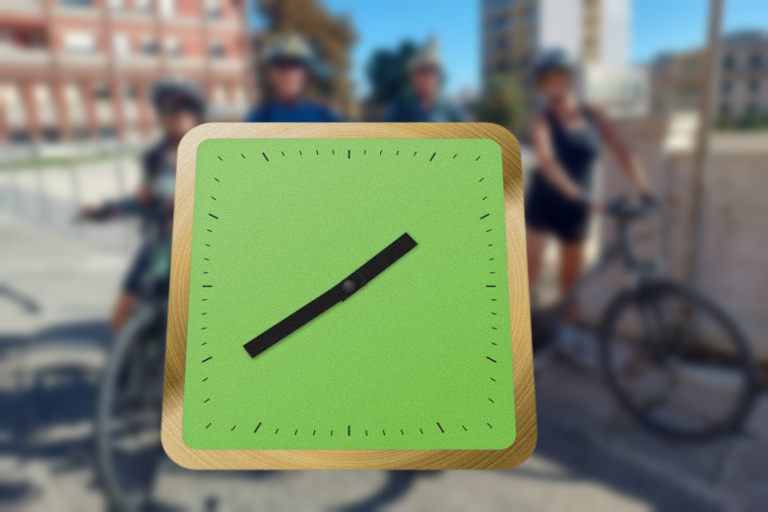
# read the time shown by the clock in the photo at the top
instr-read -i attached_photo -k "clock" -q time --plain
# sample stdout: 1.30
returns 1.39
